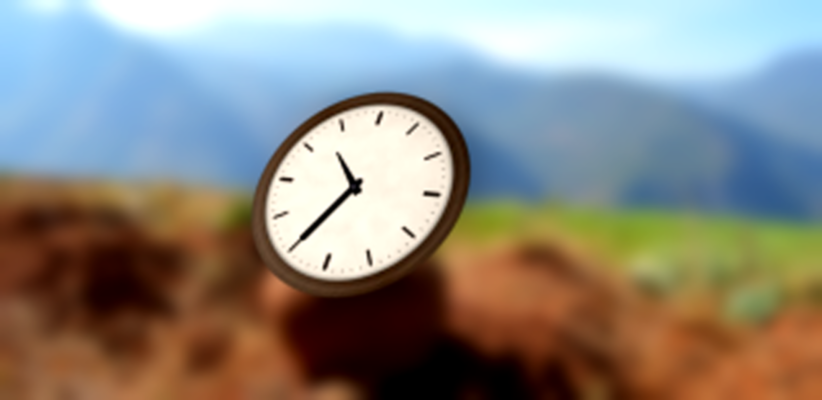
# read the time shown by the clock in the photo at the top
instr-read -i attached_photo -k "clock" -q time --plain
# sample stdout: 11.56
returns 10.35
